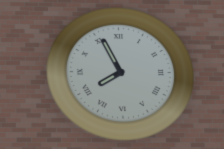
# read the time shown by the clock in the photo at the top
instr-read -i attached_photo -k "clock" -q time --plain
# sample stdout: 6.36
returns 7.56
